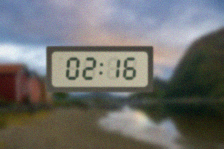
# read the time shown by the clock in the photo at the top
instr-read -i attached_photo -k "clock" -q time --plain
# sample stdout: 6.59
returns 2.16
